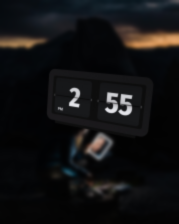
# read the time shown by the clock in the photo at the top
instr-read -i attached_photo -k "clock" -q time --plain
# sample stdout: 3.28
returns 2.55
